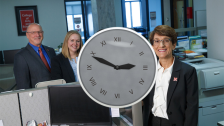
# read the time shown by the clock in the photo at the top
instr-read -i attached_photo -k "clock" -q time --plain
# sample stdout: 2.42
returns 2.49
